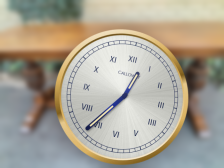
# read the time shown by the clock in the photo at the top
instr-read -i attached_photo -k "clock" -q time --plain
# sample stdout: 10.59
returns 12.36
